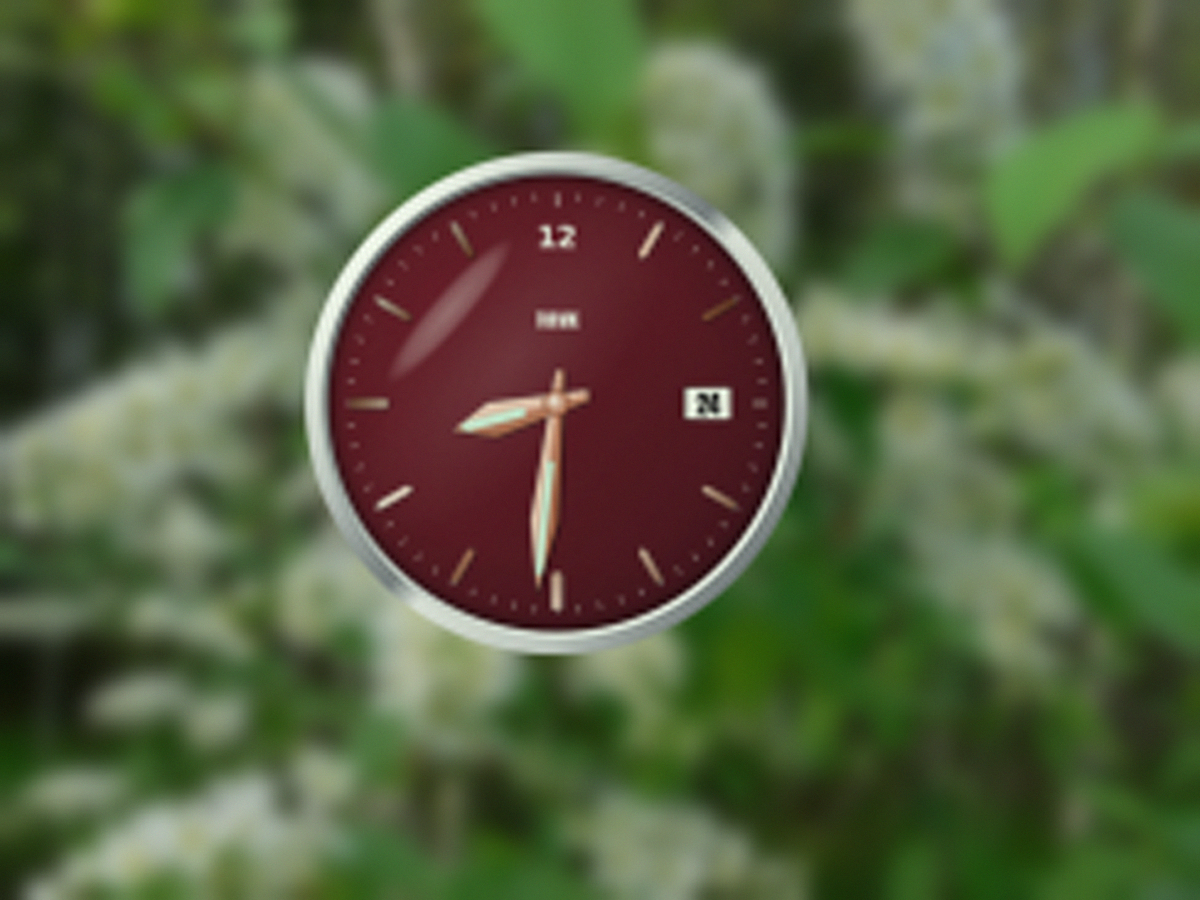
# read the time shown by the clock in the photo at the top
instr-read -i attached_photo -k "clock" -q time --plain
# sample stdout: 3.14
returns 8.31
